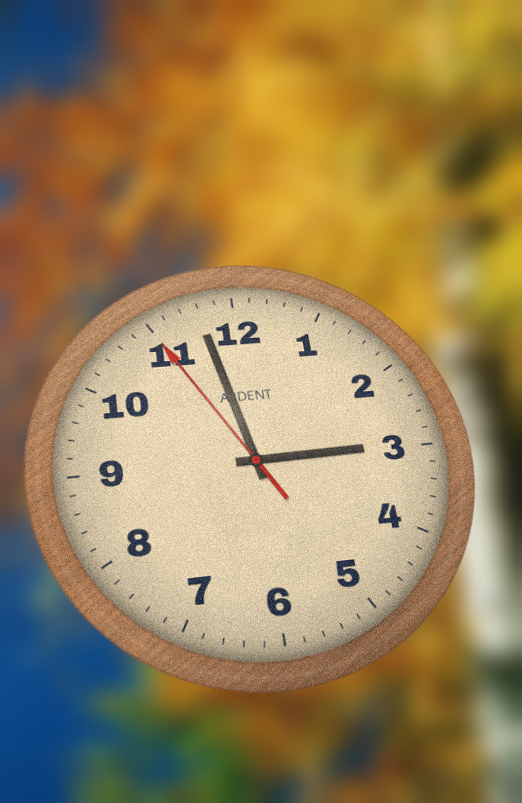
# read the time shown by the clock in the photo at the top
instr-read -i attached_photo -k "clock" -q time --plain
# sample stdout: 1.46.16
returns 2.57.55
